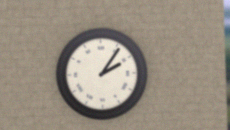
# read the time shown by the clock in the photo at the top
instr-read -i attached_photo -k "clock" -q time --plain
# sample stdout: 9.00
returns 2.06
